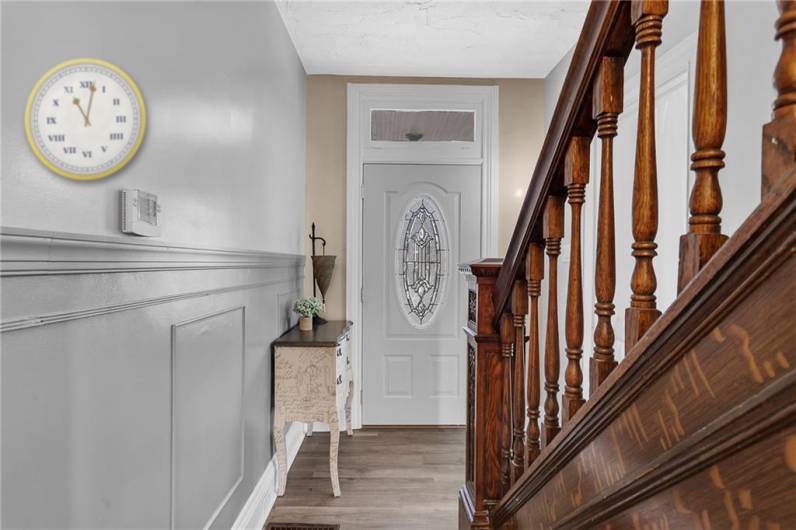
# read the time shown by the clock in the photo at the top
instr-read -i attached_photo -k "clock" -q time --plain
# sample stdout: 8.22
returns 11.02
